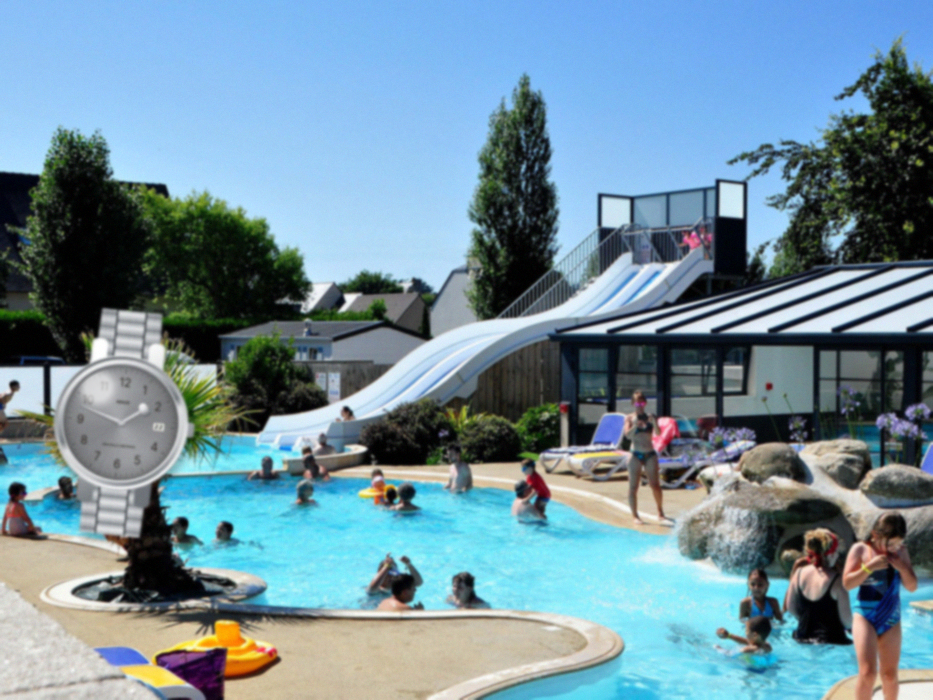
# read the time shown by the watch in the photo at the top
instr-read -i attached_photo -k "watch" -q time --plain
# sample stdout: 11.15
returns 1.48
